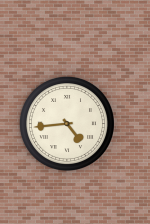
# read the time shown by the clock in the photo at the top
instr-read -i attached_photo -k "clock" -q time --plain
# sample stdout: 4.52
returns 4.44
